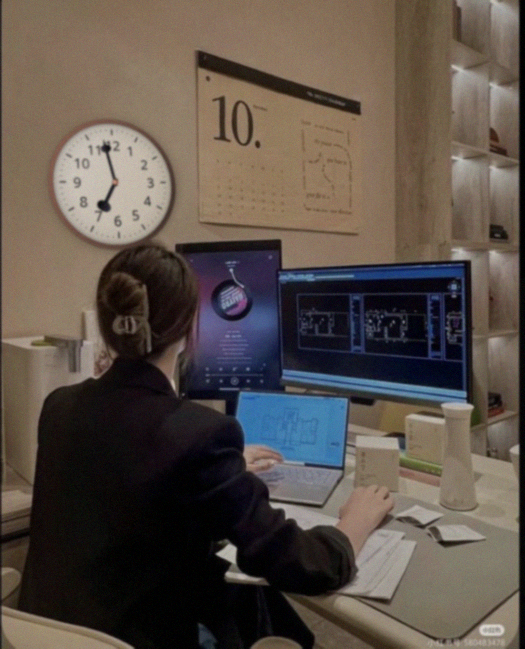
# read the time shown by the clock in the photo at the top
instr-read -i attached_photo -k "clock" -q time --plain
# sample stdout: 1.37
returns 6.58
